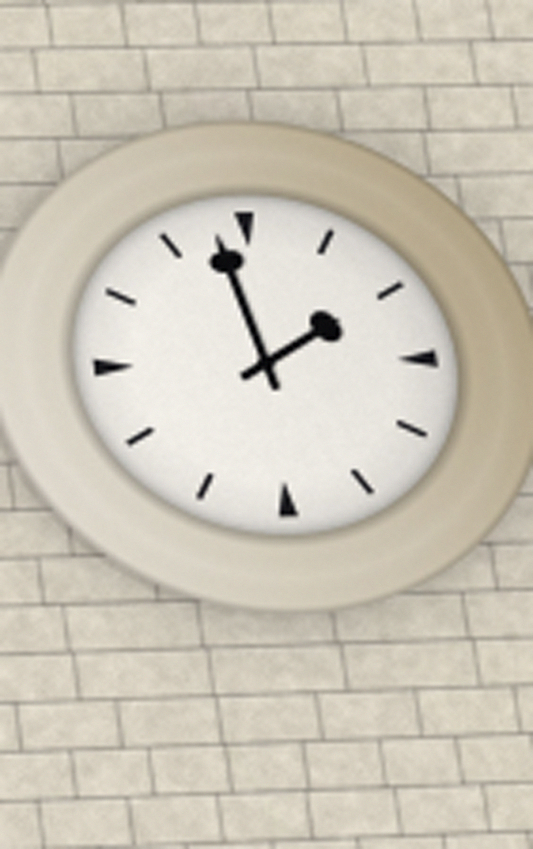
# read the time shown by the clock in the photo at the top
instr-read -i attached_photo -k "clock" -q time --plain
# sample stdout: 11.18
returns 1.58
